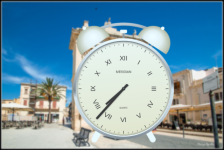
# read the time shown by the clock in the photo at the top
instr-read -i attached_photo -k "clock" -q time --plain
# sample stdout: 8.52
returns 7.37
